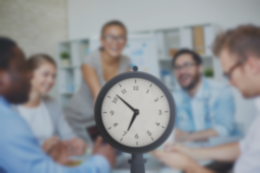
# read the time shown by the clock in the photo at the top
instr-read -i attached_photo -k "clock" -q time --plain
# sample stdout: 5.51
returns 6.52
